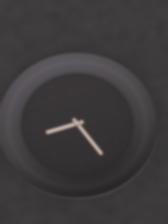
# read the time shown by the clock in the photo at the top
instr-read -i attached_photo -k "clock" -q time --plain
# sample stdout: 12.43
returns 8.24
